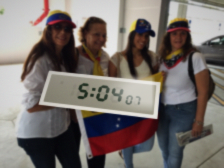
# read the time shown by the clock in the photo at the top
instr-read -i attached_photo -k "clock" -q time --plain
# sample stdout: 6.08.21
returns 5.04.07
